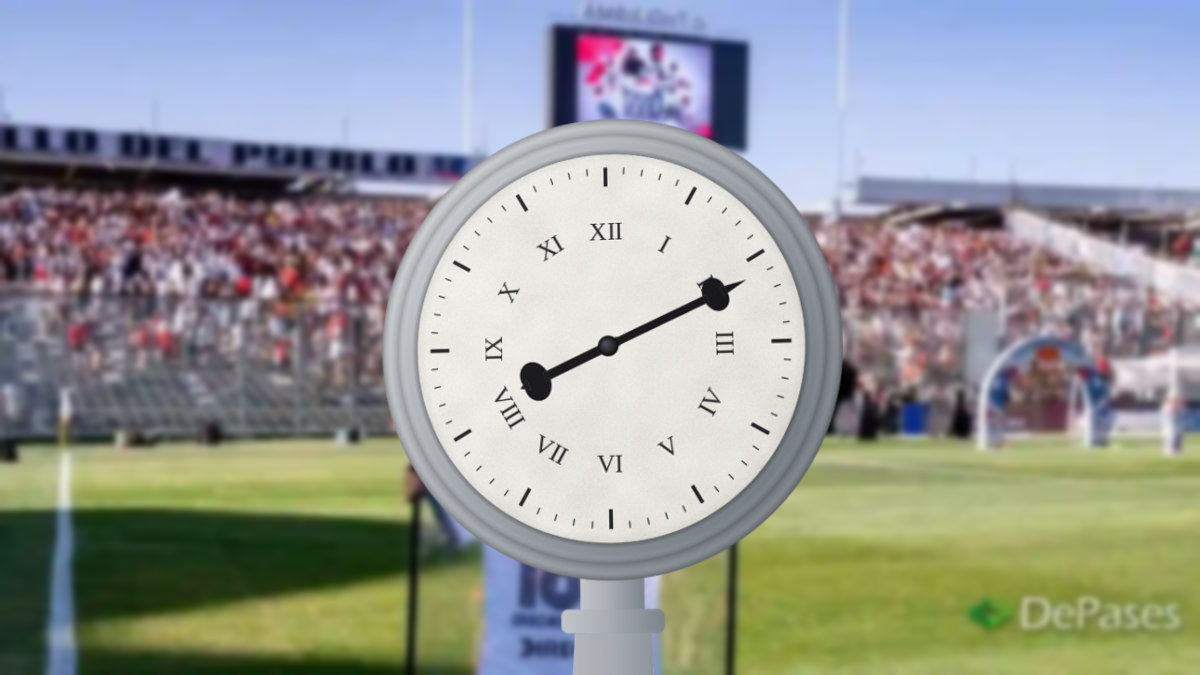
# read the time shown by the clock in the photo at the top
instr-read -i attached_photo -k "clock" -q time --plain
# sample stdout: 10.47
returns 8.11
